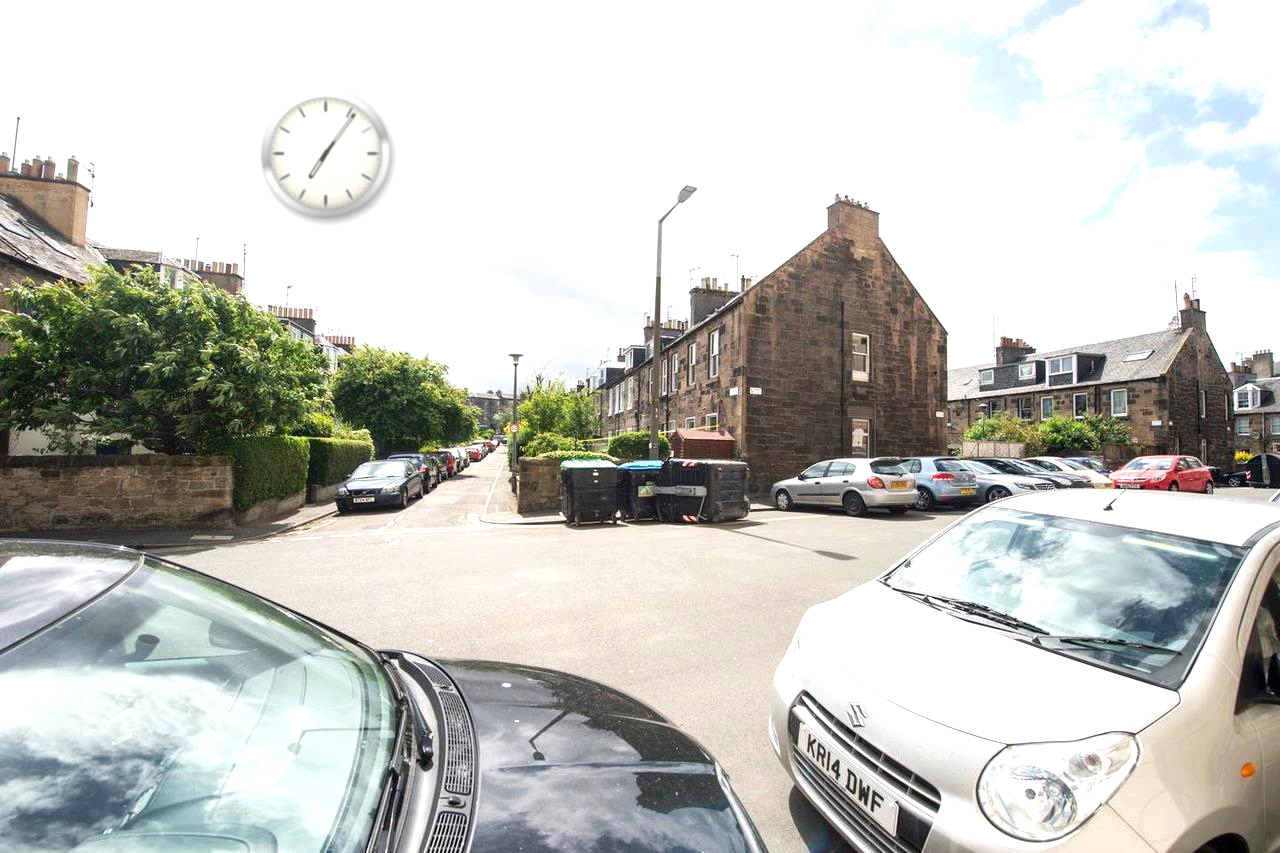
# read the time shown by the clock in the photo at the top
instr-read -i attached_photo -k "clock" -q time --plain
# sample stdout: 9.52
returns 7.06
